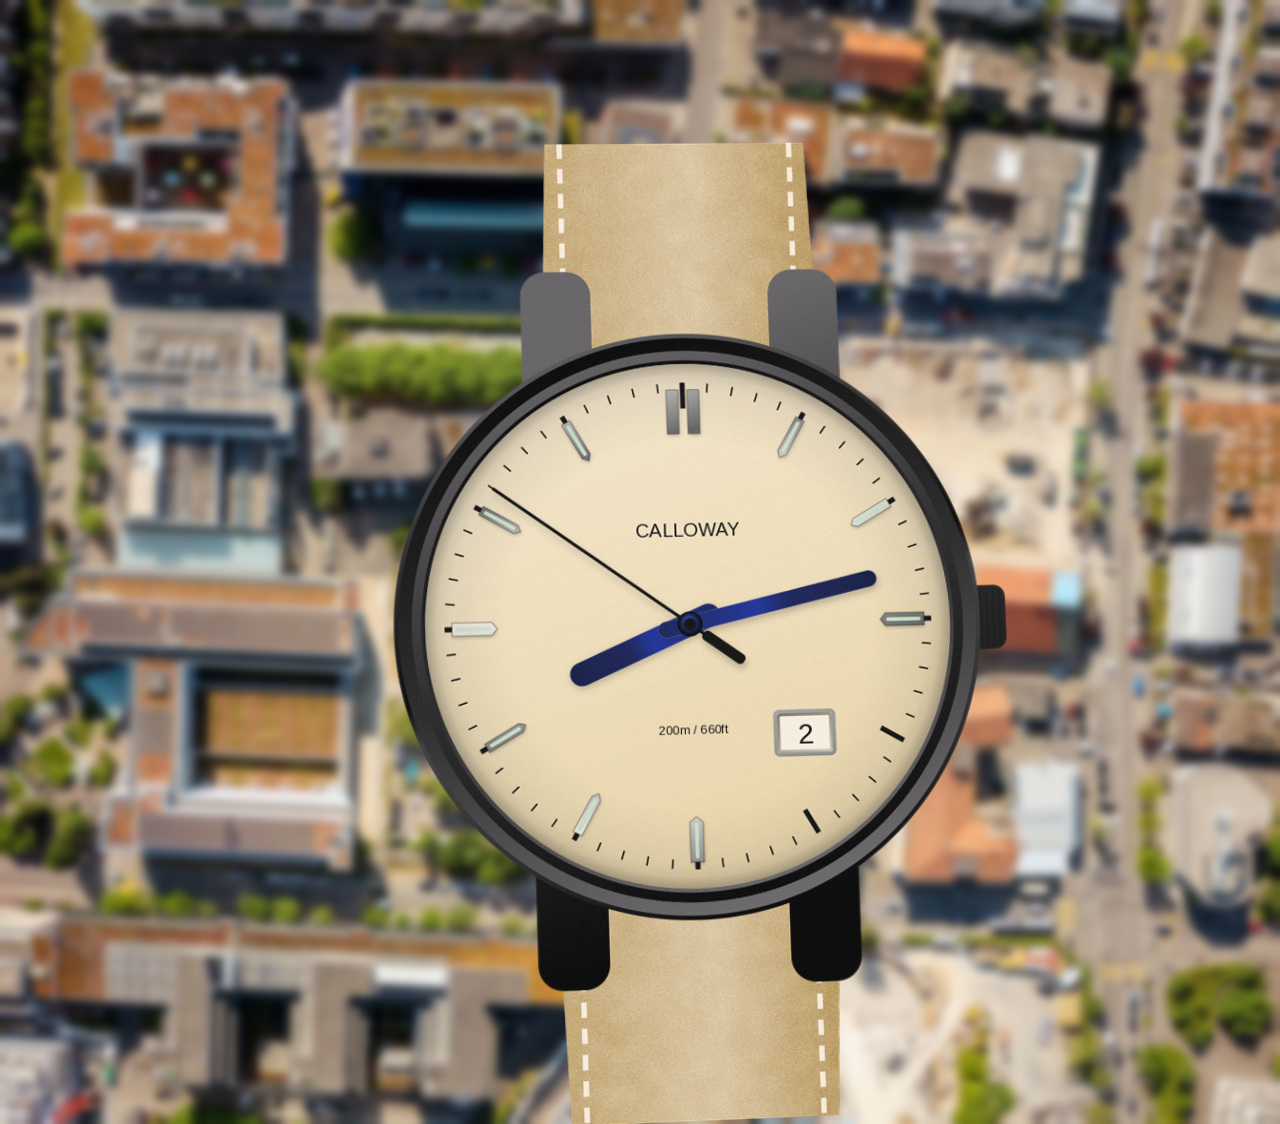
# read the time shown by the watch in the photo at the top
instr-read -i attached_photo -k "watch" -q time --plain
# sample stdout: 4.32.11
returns 8.12.51
